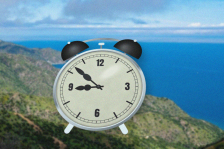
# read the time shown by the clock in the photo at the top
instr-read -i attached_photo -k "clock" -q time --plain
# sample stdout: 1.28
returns 8.52
